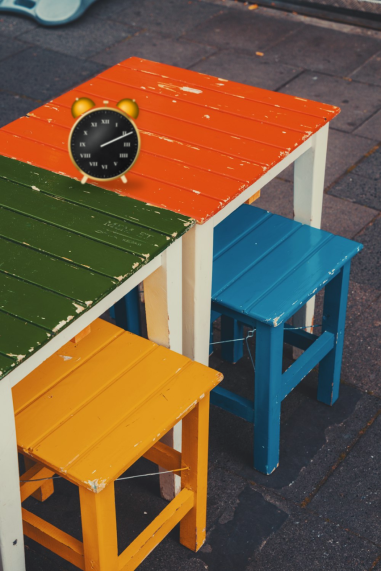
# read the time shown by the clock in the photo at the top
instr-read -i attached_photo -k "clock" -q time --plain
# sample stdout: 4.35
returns 2.11
